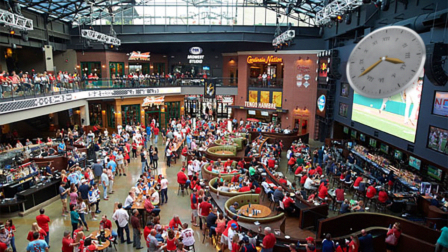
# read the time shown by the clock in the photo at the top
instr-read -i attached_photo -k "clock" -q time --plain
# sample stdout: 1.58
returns 3.39
